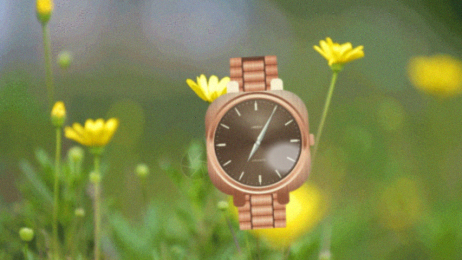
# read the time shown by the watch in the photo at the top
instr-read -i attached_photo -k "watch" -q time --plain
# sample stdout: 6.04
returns 7.05
